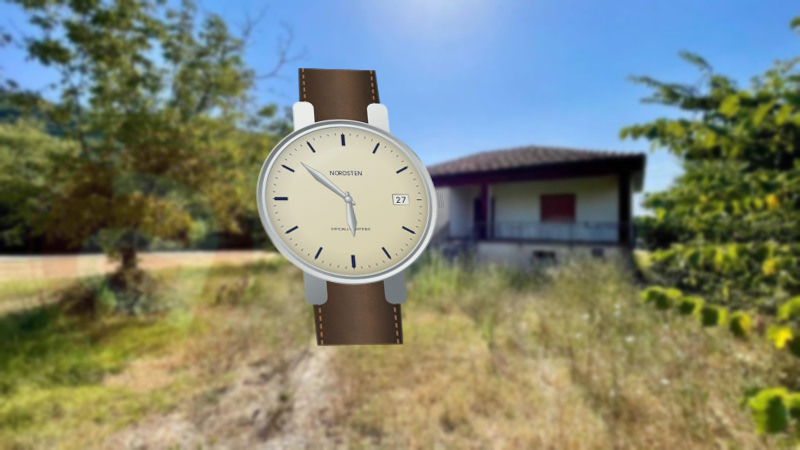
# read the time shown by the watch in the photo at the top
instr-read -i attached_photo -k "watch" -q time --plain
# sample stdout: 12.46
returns 5.52
